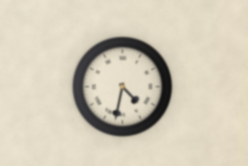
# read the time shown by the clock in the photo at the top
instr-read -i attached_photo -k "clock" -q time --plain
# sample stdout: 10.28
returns 4.32
